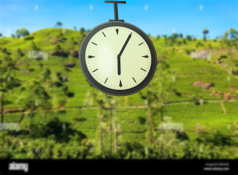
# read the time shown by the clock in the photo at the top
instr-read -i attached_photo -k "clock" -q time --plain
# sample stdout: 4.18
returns 6.05
